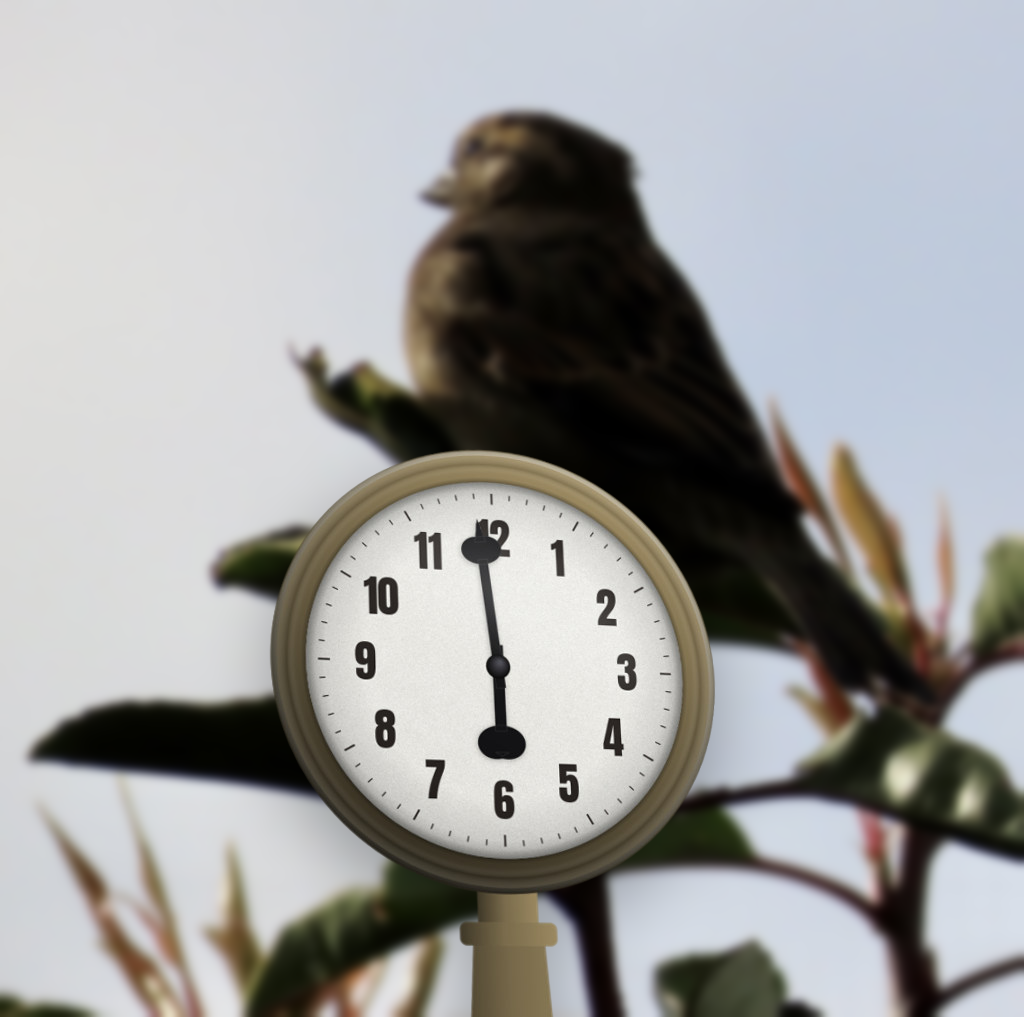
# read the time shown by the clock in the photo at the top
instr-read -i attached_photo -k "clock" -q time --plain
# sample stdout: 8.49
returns 5.59
